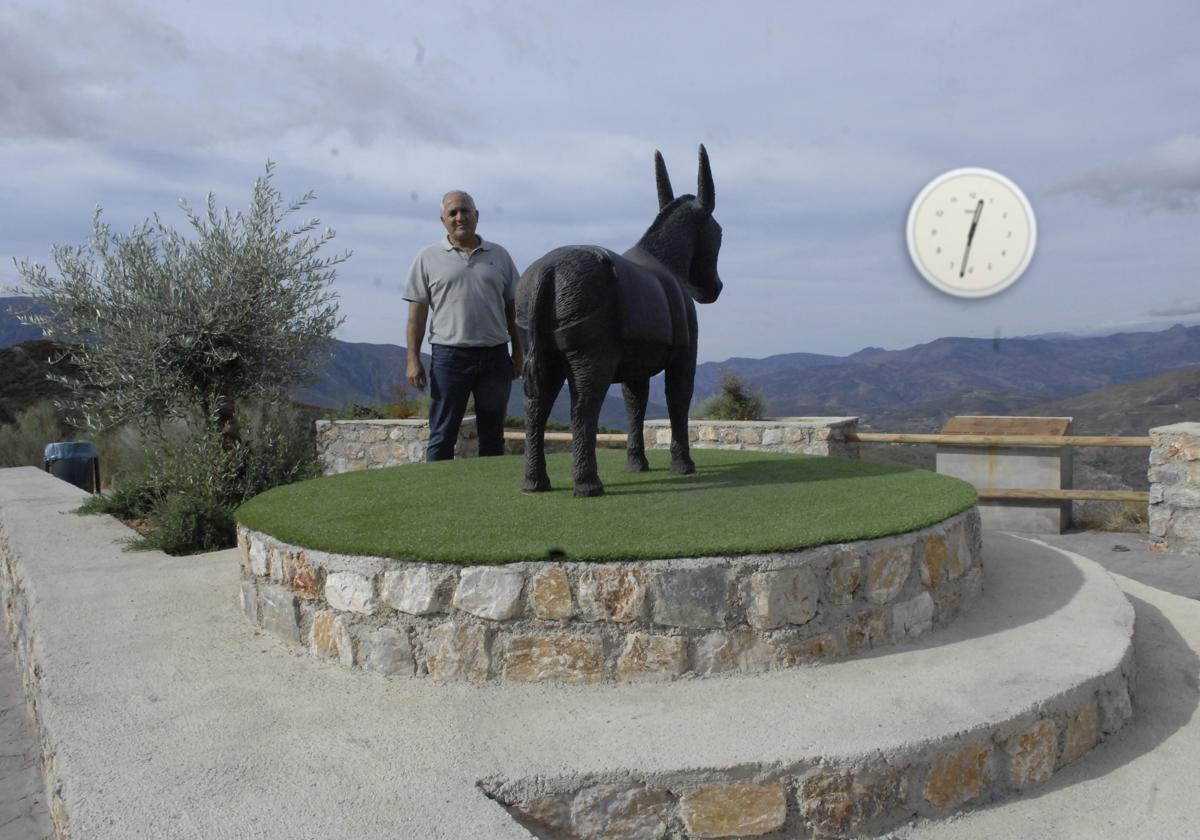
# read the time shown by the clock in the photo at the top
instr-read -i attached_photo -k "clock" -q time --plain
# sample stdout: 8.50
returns 12.32
